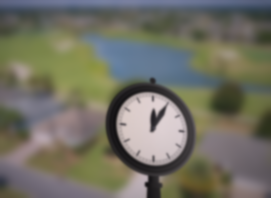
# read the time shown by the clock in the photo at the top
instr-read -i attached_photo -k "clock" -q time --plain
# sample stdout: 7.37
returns 12.05
